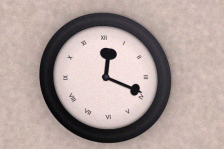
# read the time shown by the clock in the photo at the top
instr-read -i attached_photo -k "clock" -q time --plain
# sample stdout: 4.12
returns 12.19
